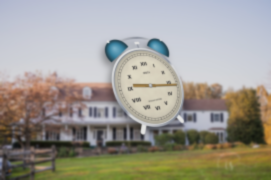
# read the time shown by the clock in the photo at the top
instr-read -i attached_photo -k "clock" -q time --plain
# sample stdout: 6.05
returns 9.16
